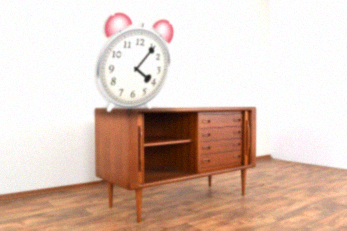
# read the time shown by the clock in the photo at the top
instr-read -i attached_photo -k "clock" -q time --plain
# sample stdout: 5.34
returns 4.06
